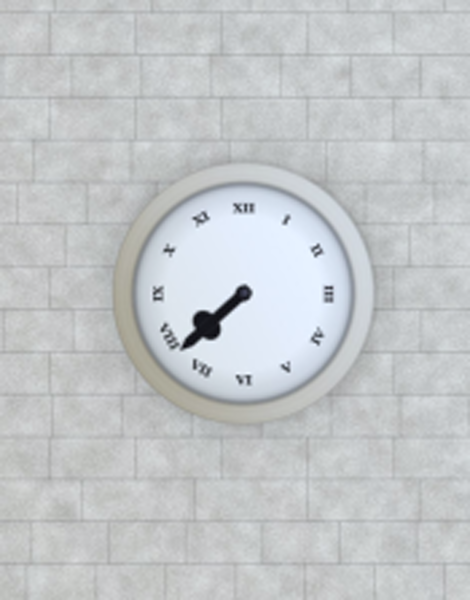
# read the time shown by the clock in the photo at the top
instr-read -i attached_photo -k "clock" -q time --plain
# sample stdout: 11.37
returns 7.38
